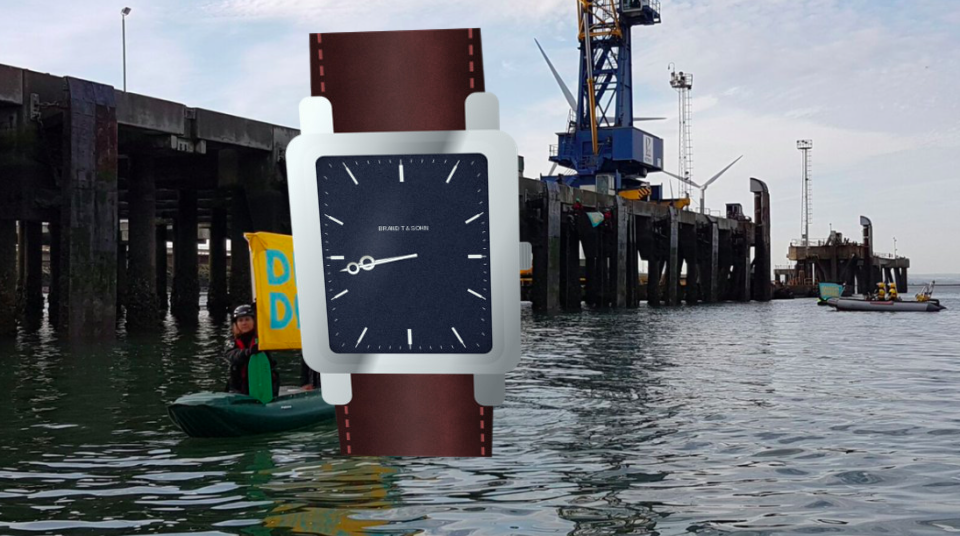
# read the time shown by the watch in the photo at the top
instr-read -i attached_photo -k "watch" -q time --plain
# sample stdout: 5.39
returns 8.43
